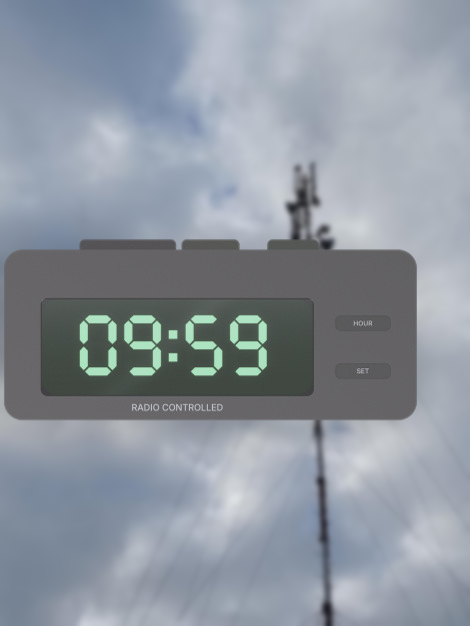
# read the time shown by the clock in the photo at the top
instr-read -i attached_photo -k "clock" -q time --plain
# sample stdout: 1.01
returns 9.59
